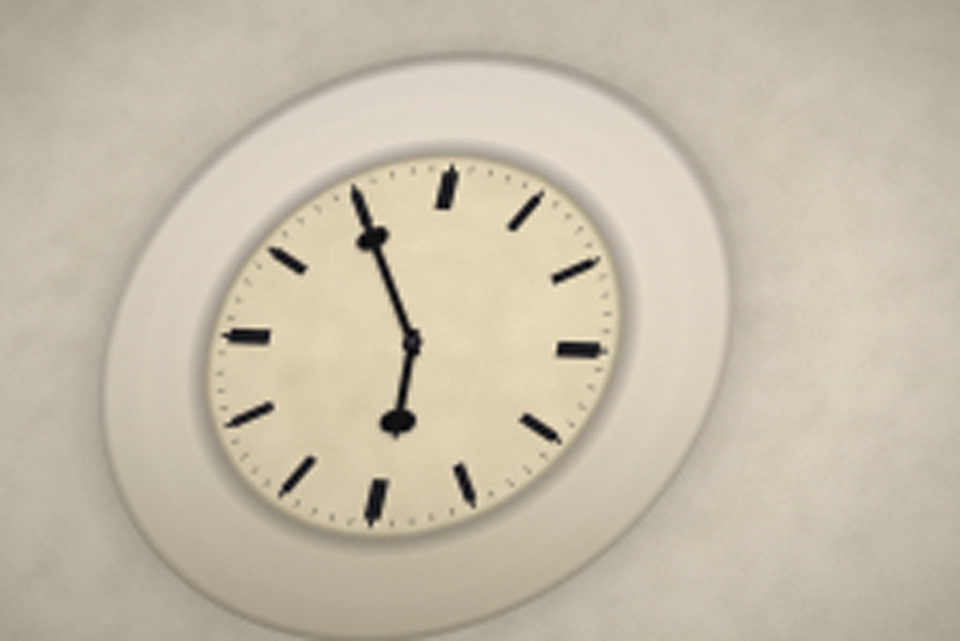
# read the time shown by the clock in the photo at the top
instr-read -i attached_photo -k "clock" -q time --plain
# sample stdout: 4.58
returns 5.55
